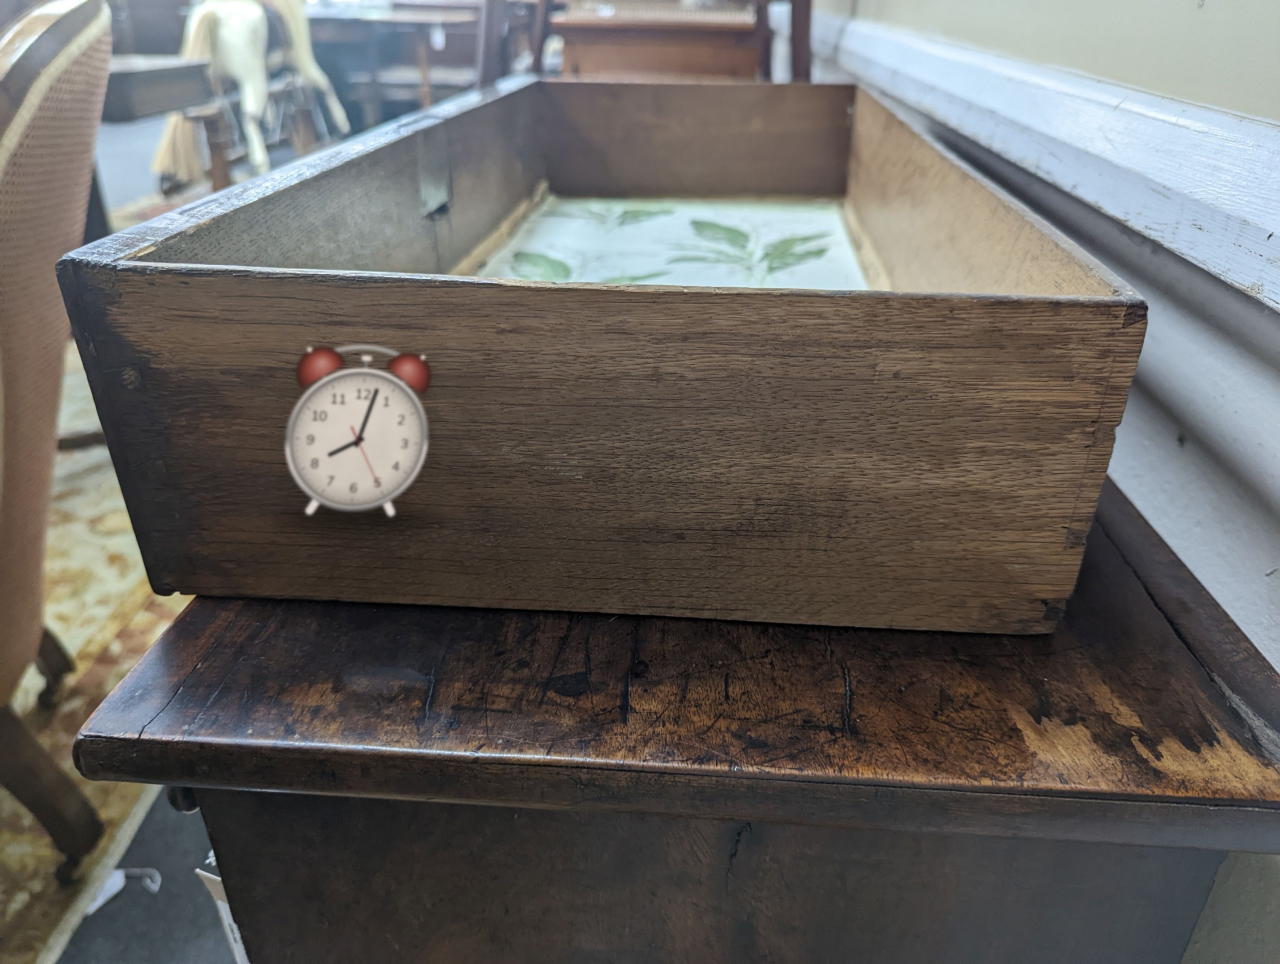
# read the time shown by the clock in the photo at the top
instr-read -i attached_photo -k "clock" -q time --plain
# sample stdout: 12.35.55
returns 8.02.25
